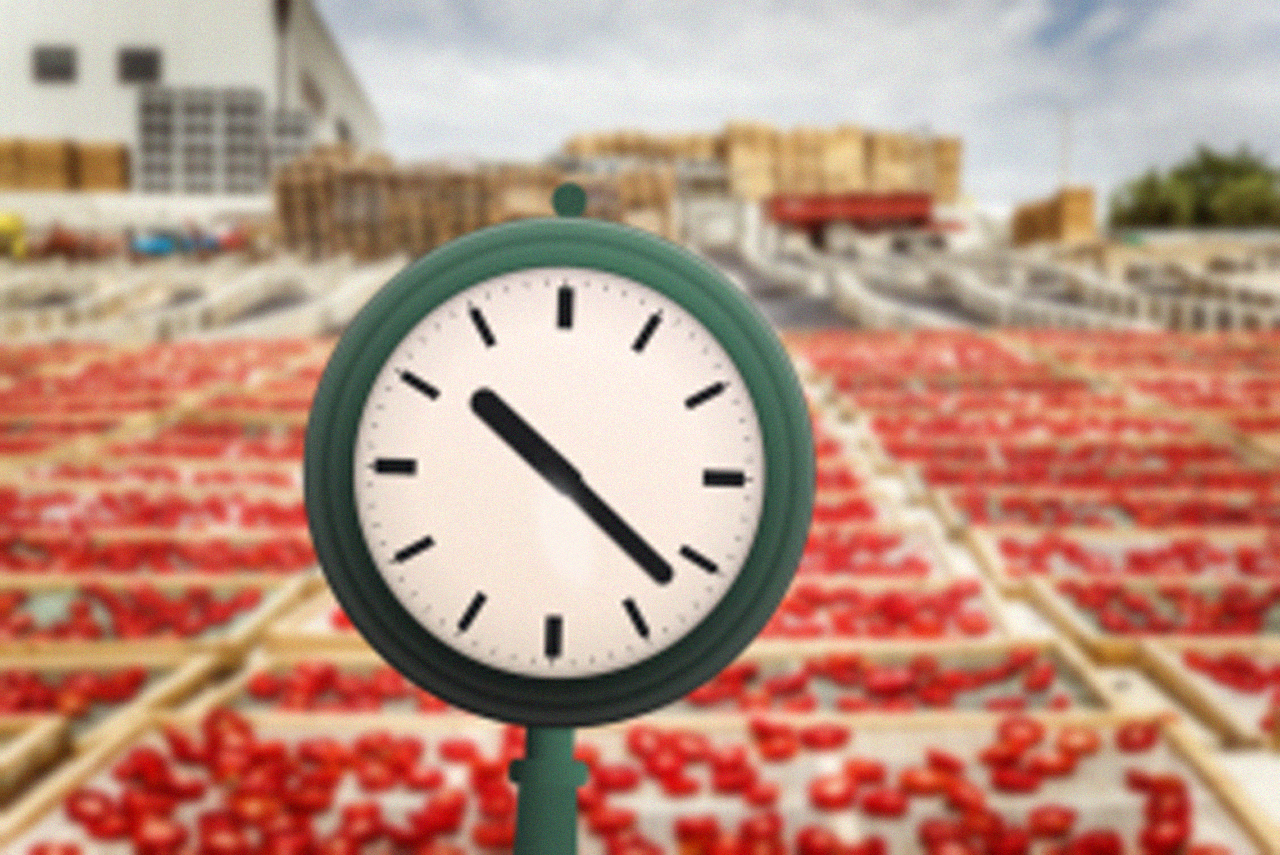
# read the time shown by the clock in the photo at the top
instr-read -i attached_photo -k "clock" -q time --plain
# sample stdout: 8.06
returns 10.22
